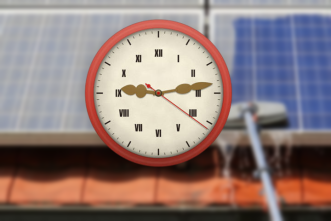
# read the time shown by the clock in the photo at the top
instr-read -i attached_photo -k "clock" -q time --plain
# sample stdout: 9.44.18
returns 9.13.21
